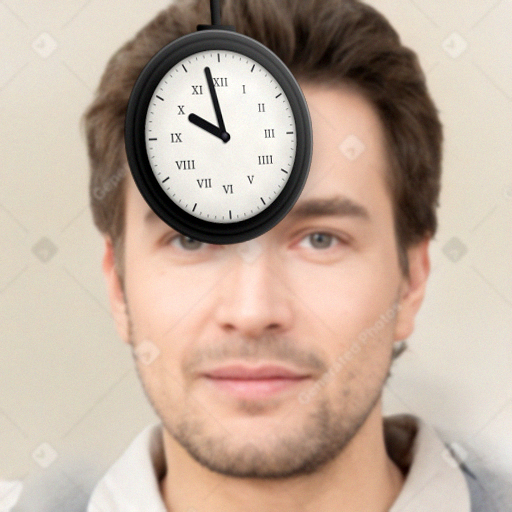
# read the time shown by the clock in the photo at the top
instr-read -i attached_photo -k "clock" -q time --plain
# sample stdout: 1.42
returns 9.58
